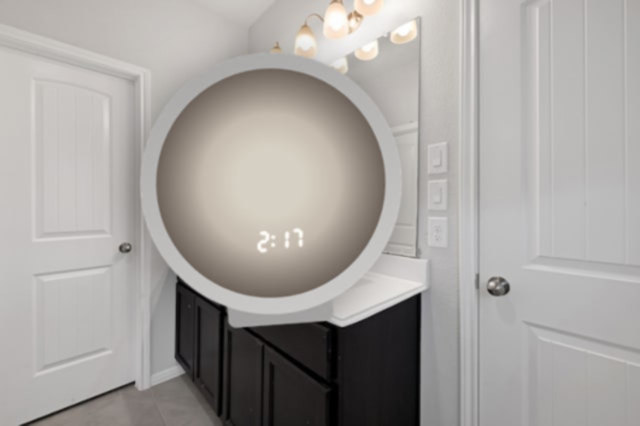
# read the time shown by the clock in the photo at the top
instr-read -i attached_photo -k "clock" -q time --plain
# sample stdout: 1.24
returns 2.17
